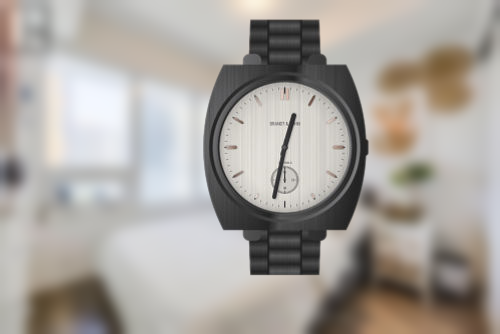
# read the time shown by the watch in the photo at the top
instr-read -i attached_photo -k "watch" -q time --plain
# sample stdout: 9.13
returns 12.32
